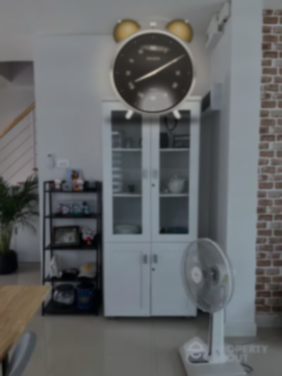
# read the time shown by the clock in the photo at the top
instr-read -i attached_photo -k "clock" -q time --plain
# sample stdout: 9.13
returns 8.10
